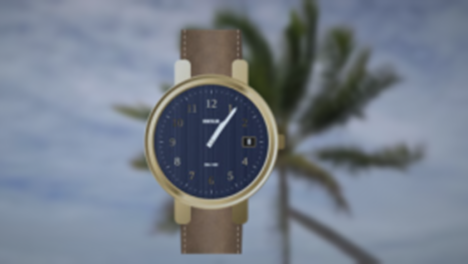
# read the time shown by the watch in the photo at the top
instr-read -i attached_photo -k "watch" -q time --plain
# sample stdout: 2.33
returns 1.06
